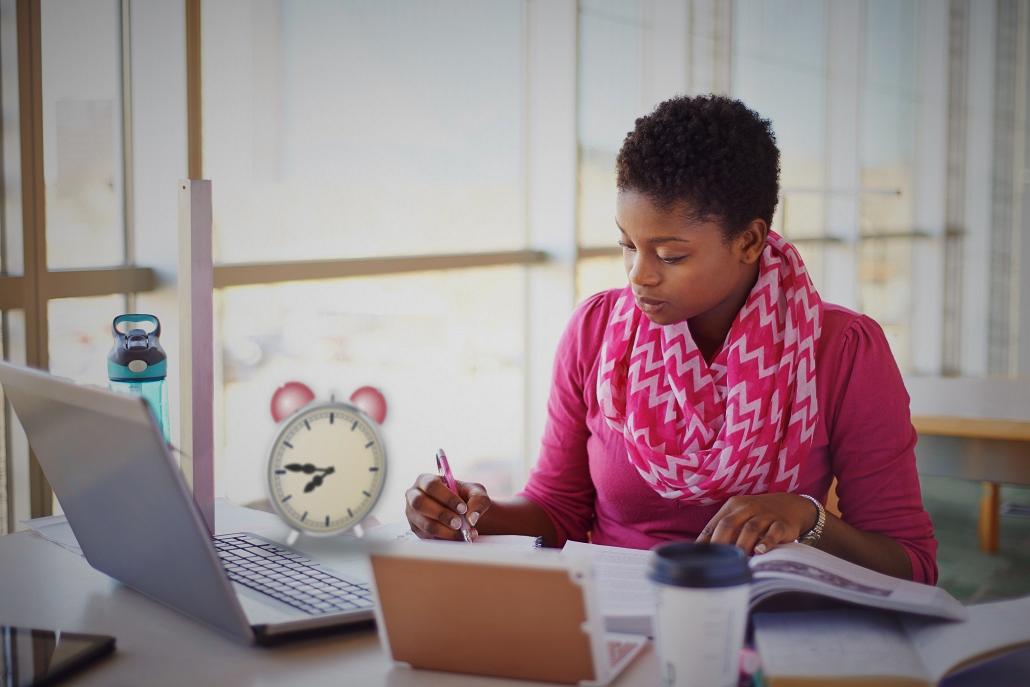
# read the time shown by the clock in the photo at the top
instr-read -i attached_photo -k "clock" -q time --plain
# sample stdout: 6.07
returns 7.46
